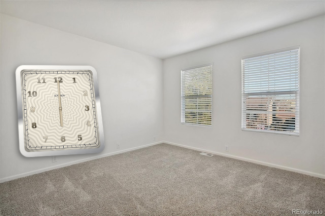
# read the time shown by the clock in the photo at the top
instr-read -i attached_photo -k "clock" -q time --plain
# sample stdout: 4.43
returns 6.00
